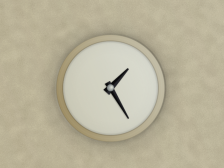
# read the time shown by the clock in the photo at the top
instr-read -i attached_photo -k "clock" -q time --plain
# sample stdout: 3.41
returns 1.25
